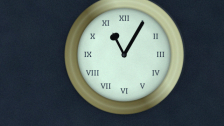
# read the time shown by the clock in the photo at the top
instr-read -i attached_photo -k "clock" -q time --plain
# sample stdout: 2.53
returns 11.05
